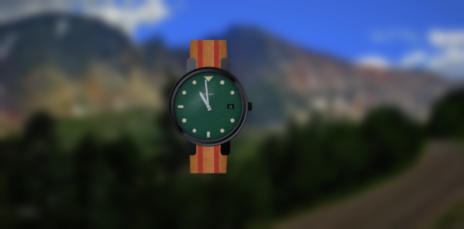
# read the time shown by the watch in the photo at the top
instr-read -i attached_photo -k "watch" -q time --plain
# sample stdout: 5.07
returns 10.59
